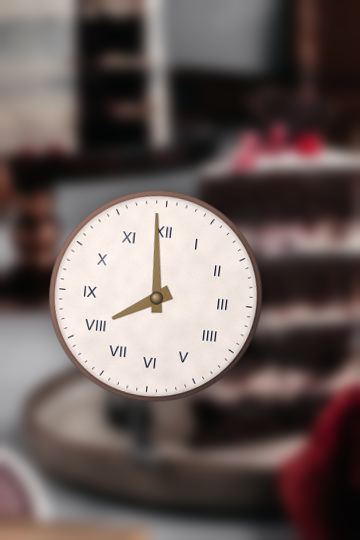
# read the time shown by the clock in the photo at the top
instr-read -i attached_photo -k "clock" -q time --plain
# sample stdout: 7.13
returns 7.59
